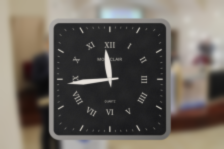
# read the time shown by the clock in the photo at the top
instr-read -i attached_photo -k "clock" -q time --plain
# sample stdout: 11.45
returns 11.44
